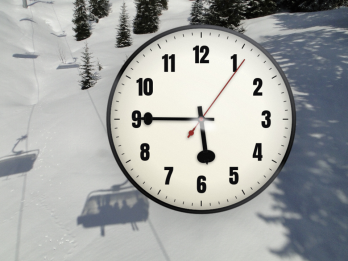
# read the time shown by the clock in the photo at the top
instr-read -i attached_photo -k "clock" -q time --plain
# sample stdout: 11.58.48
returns 5.45.06
